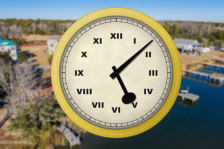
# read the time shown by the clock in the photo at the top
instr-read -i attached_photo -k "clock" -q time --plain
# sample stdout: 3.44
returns 5.08
